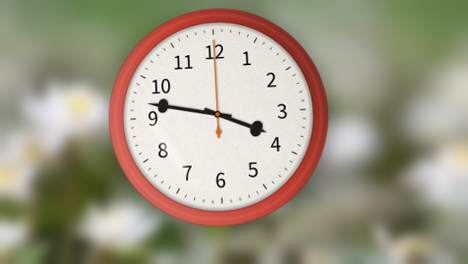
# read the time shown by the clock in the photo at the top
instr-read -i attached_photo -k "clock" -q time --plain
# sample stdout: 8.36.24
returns 3.47.00
